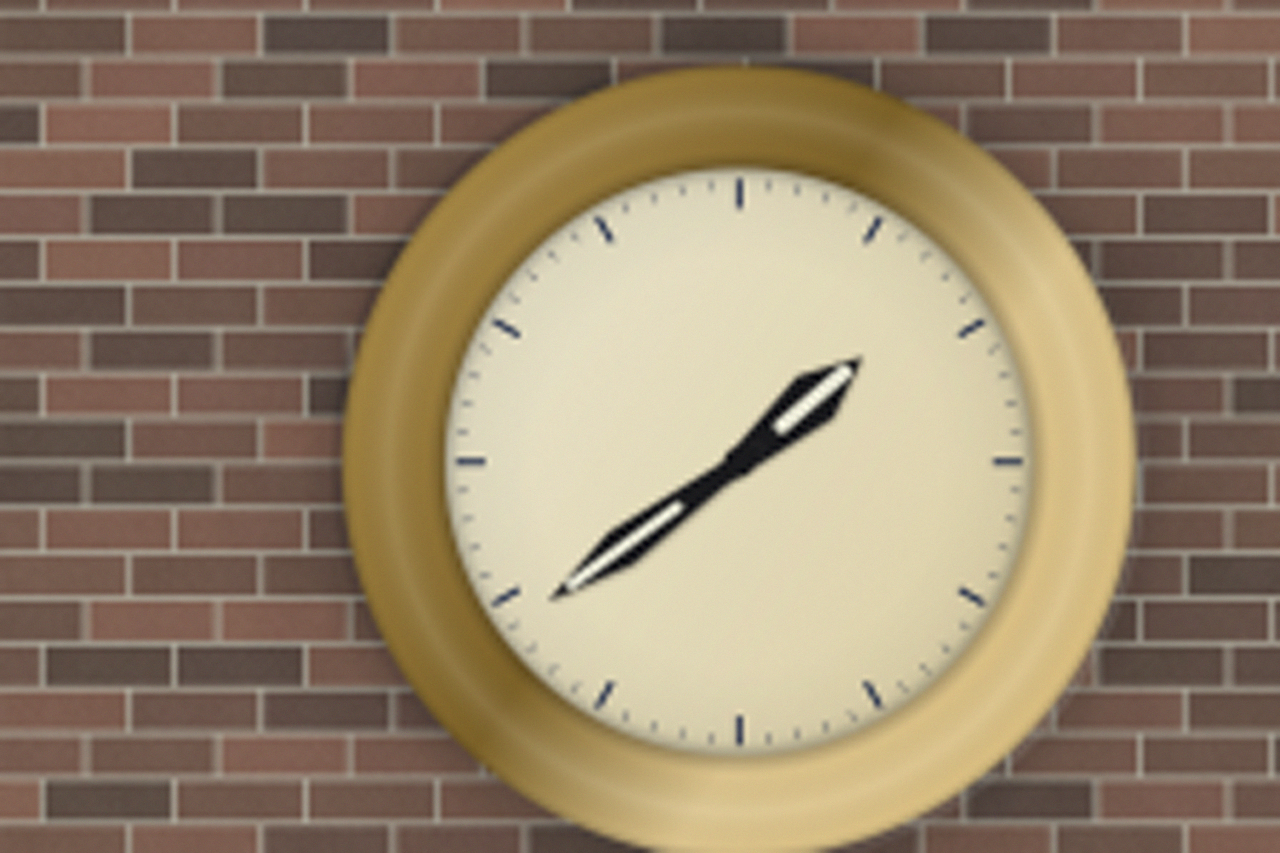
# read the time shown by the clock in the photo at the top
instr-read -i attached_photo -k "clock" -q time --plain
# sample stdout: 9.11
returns 1.39
